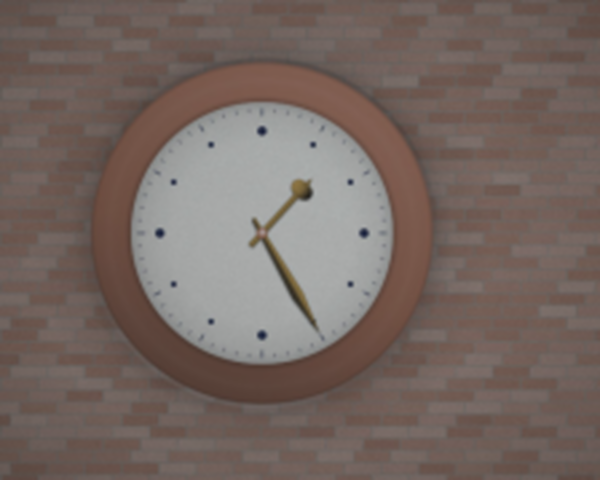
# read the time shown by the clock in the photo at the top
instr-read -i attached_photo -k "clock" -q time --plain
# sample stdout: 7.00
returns 1.25
